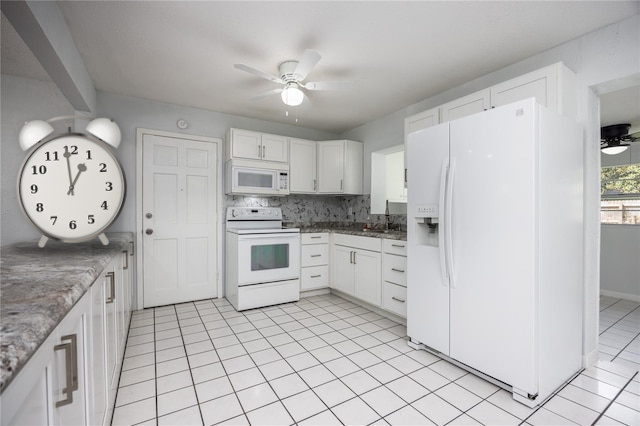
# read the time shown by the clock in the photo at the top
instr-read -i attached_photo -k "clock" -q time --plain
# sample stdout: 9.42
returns 12.59
